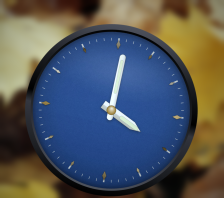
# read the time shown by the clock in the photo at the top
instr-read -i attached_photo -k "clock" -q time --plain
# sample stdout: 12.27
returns 4.01
